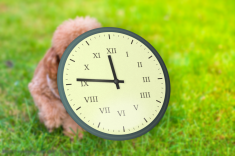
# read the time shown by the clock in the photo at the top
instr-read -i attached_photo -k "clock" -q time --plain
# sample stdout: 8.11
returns 11.46
